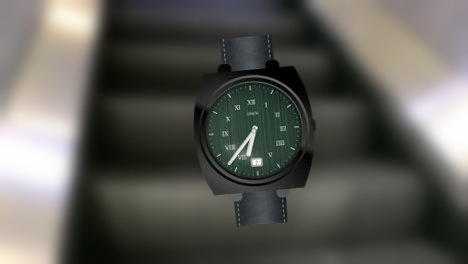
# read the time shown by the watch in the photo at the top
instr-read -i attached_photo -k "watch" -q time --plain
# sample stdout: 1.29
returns 6.37
